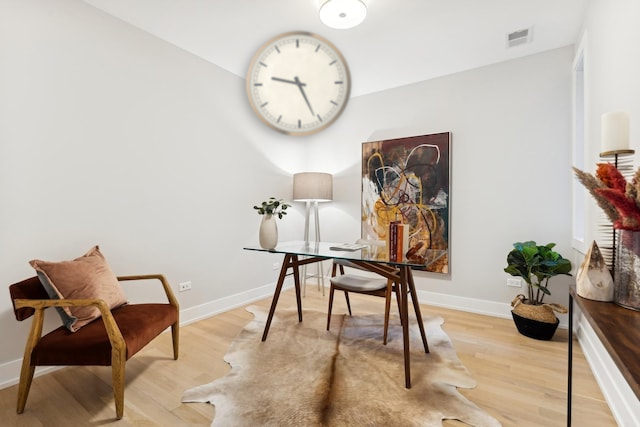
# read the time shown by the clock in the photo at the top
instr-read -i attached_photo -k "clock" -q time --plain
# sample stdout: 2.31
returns 9.26
